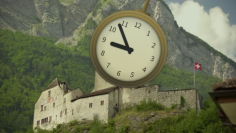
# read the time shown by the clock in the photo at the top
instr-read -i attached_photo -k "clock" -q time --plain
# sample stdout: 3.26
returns 8.53
